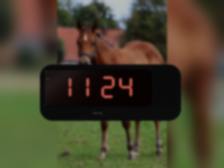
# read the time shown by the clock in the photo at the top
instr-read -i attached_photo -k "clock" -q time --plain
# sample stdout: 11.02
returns 11.24
